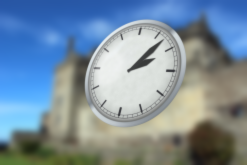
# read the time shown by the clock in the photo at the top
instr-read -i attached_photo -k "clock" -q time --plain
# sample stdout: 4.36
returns 2.07
